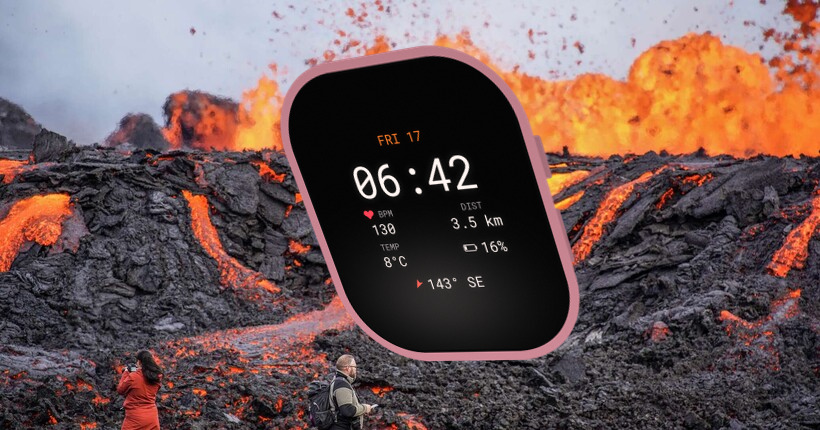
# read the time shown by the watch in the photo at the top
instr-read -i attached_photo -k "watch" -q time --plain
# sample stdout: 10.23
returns 6.42
